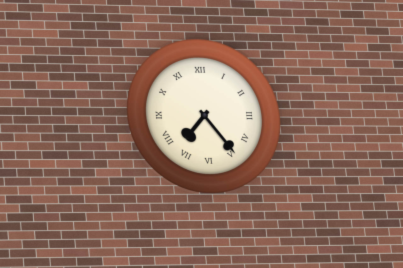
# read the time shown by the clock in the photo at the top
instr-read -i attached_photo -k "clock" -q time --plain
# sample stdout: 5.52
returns 7.24
